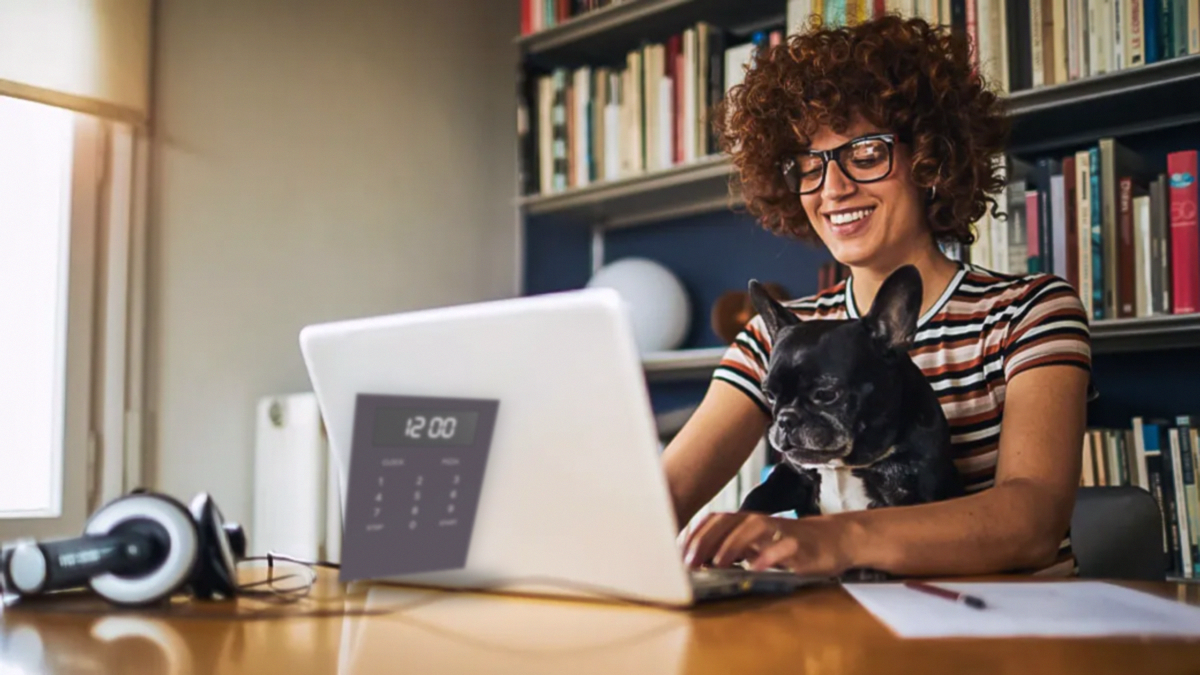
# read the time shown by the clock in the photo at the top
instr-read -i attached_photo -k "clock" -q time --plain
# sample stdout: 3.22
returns 12.00
